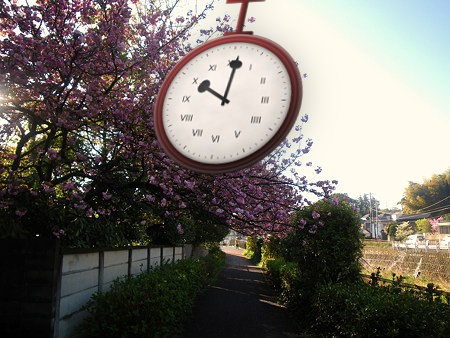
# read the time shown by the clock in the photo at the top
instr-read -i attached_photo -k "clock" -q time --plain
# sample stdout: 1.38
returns 10.01
